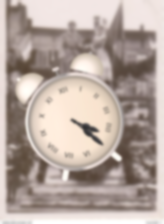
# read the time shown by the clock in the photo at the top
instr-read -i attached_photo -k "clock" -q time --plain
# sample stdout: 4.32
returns 4.25
